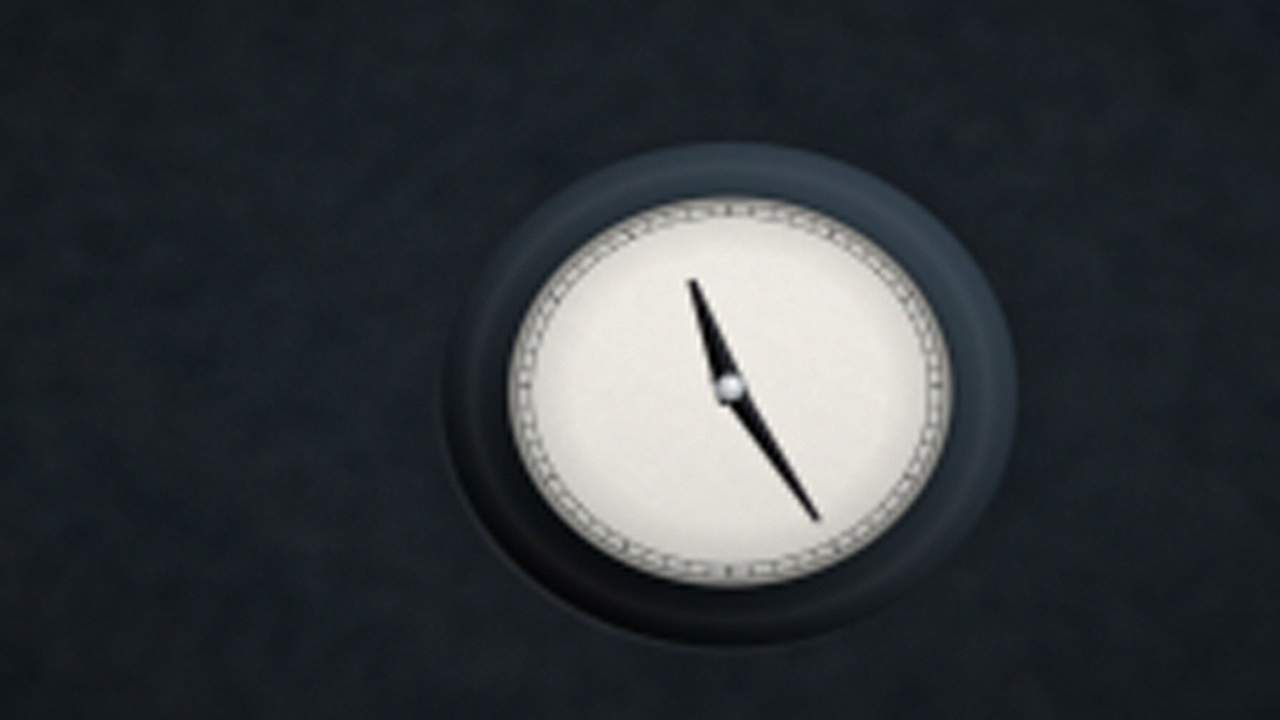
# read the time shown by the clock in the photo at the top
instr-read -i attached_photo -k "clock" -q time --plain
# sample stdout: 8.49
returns 11.25
